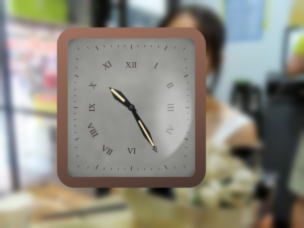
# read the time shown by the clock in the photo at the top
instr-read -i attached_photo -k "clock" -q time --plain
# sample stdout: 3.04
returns 10.25
